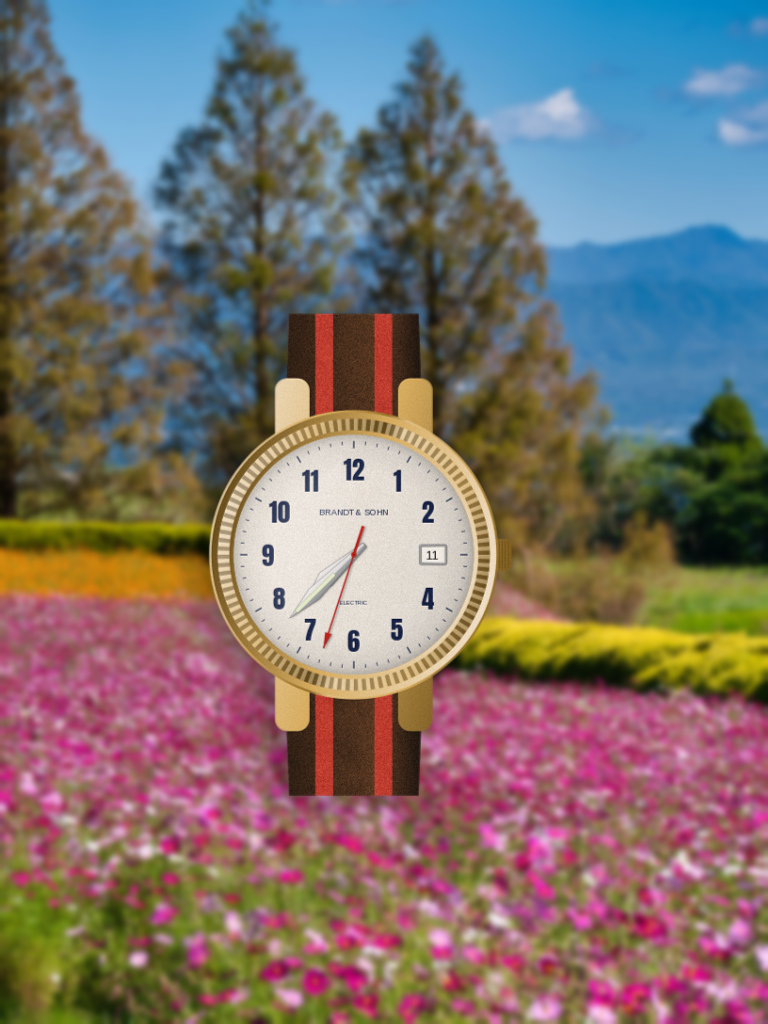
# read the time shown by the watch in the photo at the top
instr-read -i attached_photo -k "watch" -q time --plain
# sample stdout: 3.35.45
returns 7.37.33
